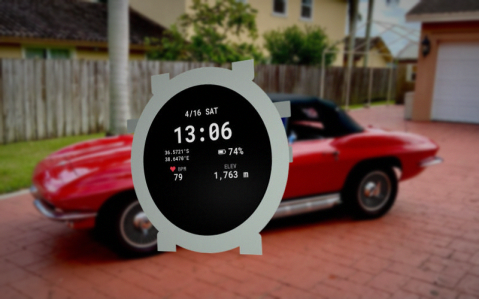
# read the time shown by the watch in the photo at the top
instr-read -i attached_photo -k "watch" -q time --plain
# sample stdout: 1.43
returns 13.06
